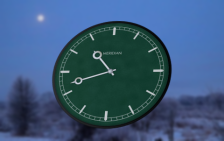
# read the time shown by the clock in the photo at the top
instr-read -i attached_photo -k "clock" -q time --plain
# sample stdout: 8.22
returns 10.42
